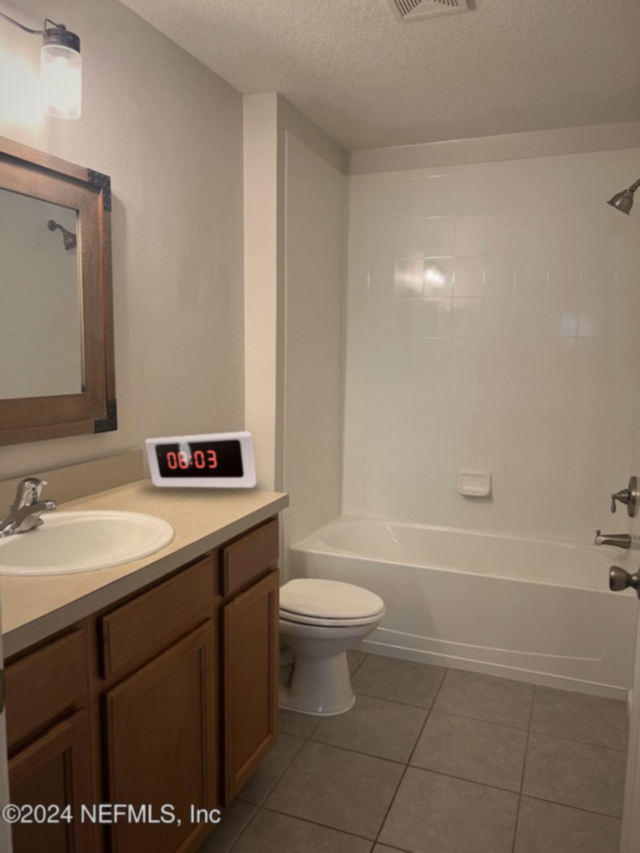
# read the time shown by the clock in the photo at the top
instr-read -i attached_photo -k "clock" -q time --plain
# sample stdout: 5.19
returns 8.03
